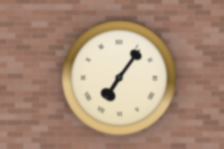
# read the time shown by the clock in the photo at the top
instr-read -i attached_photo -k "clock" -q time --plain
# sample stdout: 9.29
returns 7.06
